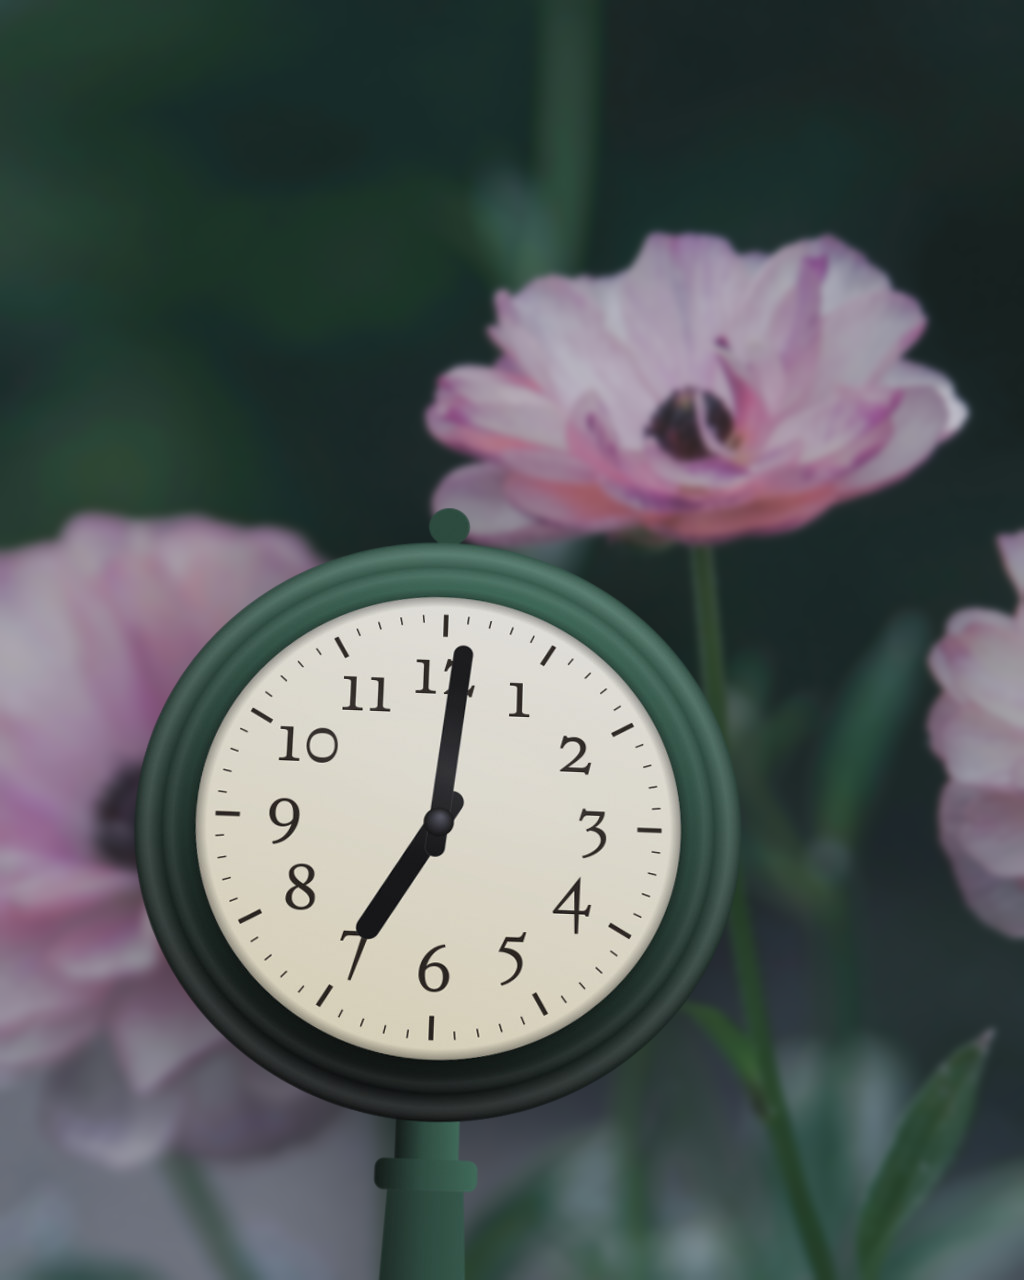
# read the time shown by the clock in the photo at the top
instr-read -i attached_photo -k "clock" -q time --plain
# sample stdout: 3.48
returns 7.01
